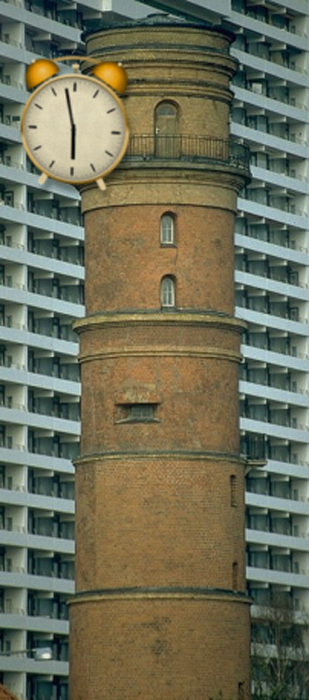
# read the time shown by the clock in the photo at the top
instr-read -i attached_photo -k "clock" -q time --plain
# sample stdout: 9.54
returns 5.58
